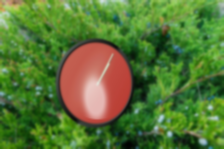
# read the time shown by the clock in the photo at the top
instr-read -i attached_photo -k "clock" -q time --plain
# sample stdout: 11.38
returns 1.05
